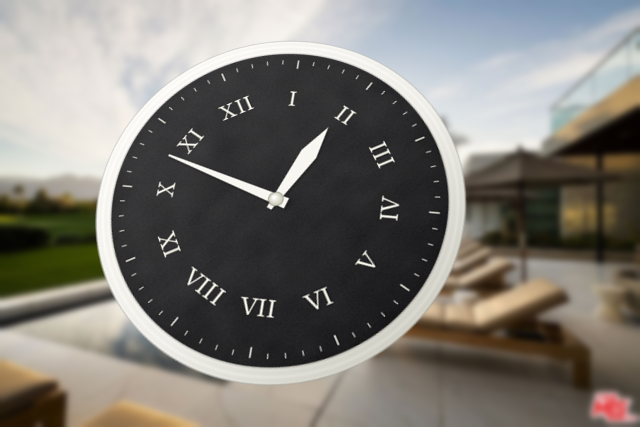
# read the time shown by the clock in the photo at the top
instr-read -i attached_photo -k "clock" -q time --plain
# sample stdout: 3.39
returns 1.53
